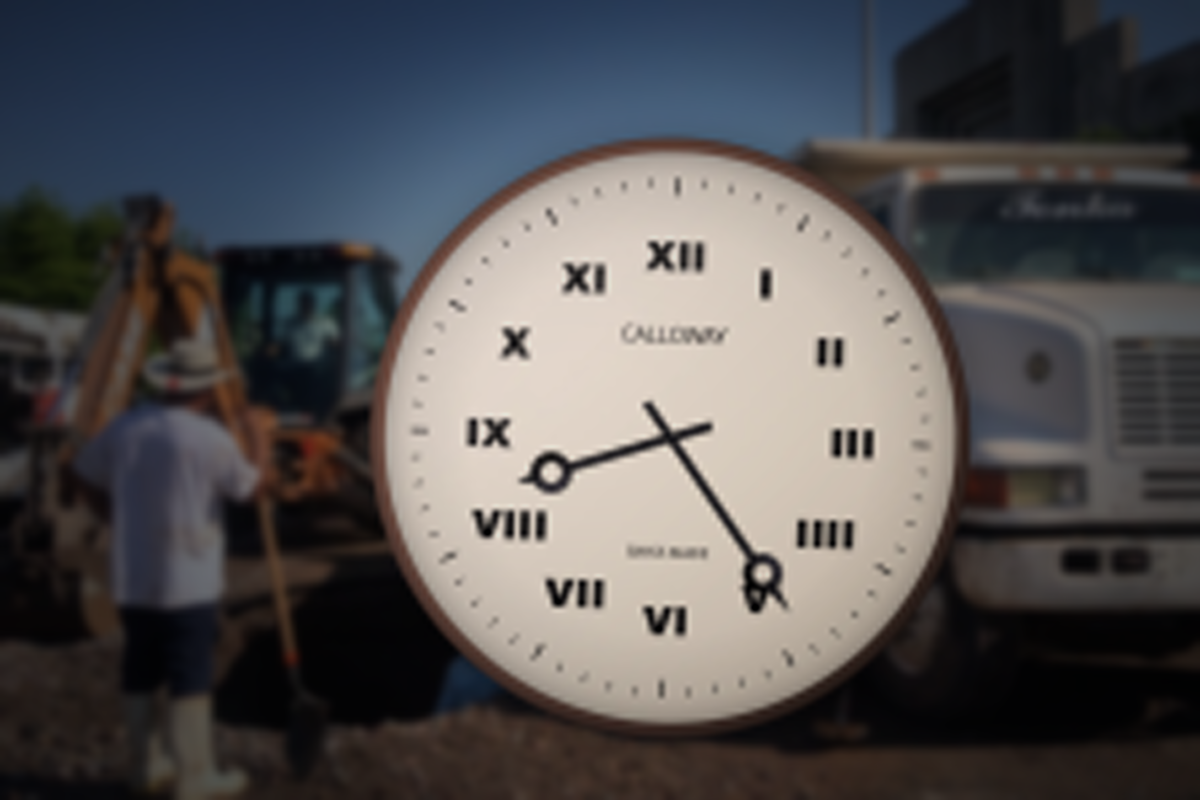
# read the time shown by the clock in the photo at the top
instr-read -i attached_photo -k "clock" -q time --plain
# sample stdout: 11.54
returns 8.24
